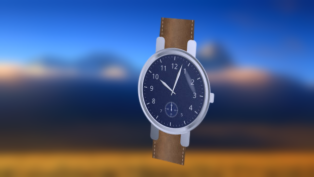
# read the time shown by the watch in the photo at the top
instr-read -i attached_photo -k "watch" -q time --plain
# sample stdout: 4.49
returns 10.03
